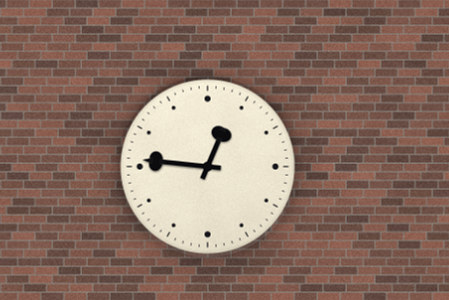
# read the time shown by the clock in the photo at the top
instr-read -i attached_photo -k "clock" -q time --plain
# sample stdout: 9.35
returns 12.46
